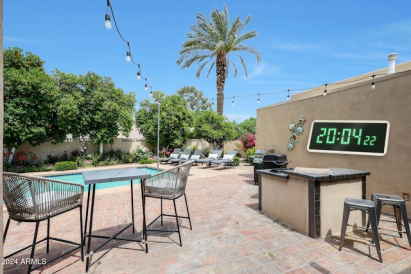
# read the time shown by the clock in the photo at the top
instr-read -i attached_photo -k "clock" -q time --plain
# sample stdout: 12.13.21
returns 20.04.22
